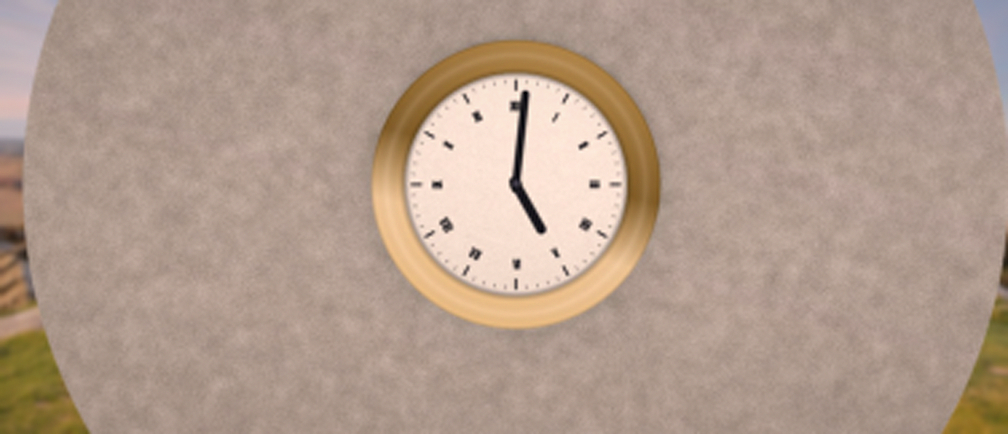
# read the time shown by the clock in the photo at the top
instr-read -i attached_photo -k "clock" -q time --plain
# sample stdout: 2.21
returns 5.01
